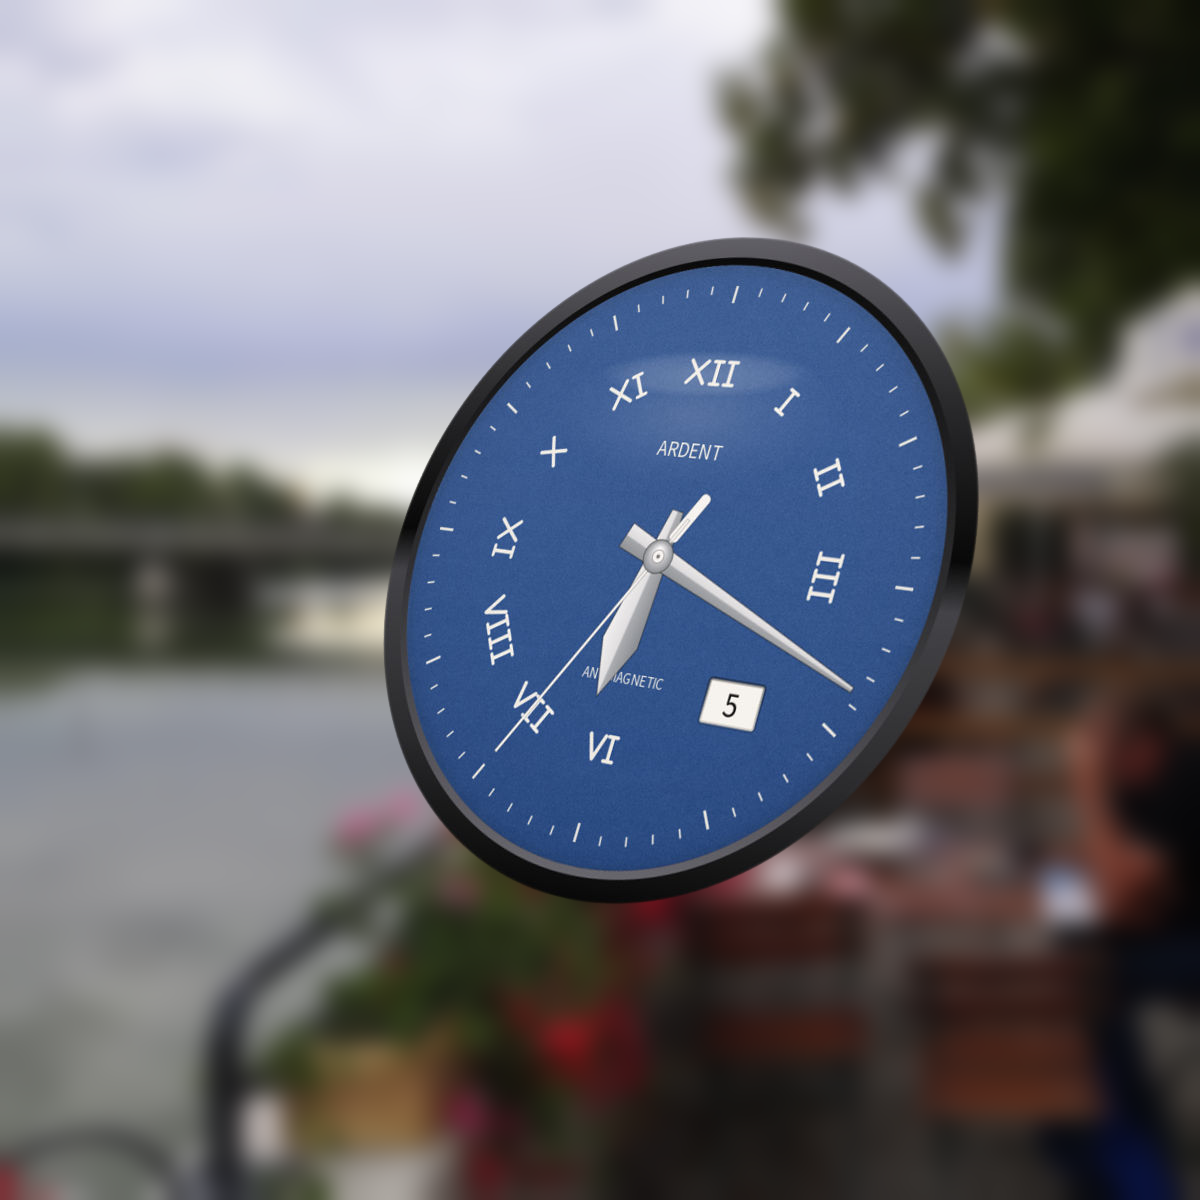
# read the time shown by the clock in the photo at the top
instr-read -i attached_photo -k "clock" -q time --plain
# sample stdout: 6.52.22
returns 6.18.35
